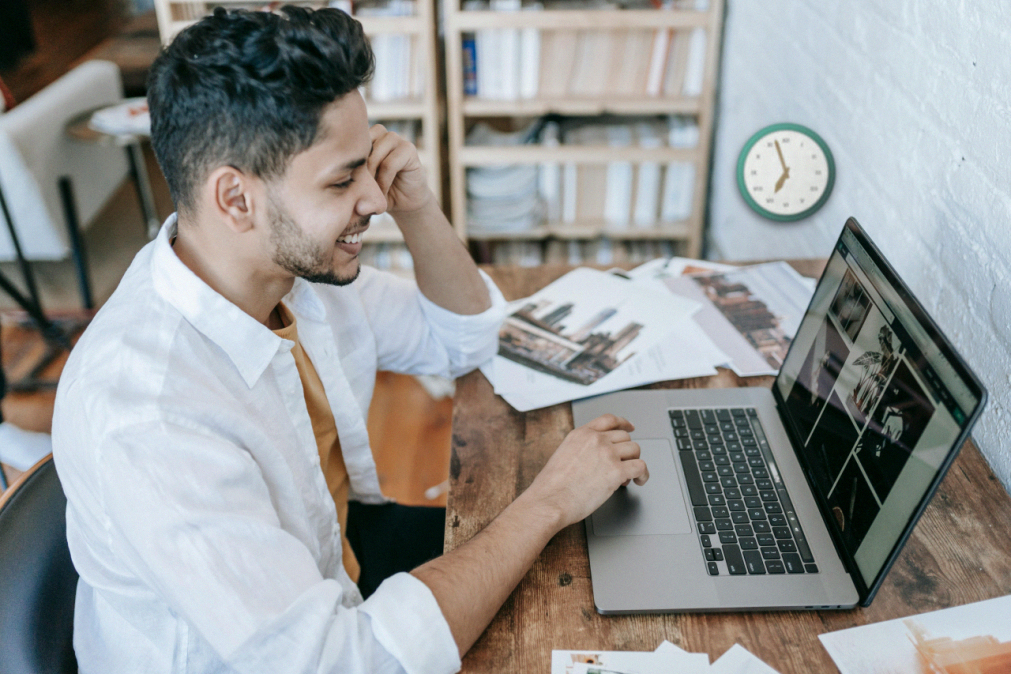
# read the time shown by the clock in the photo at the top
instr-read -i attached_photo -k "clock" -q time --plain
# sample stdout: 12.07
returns 6.57
